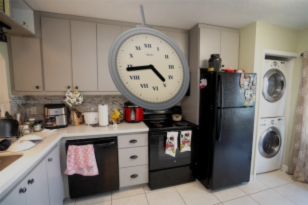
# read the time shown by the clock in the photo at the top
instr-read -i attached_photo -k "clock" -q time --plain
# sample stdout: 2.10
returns 4.44
